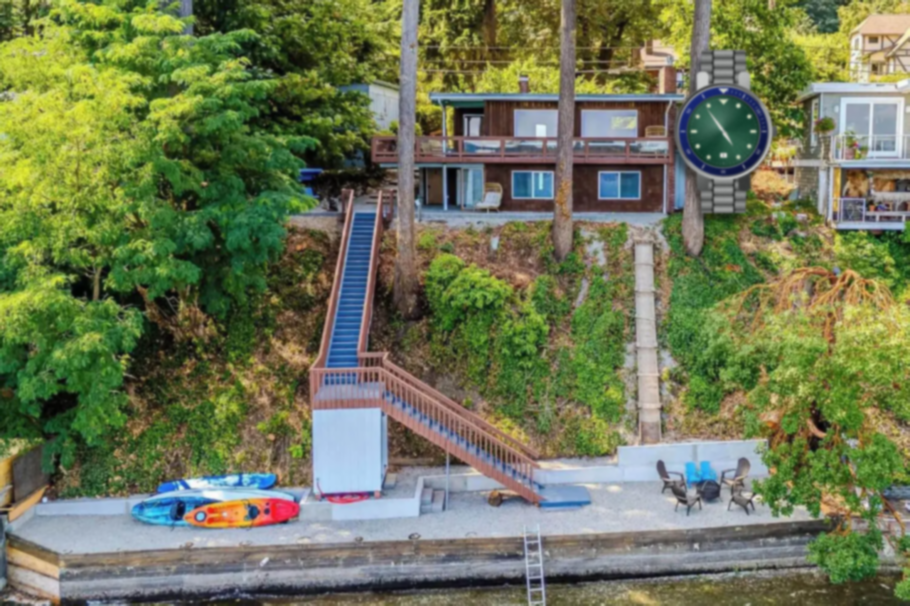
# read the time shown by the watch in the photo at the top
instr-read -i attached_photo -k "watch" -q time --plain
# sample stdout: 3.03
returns 4.54
